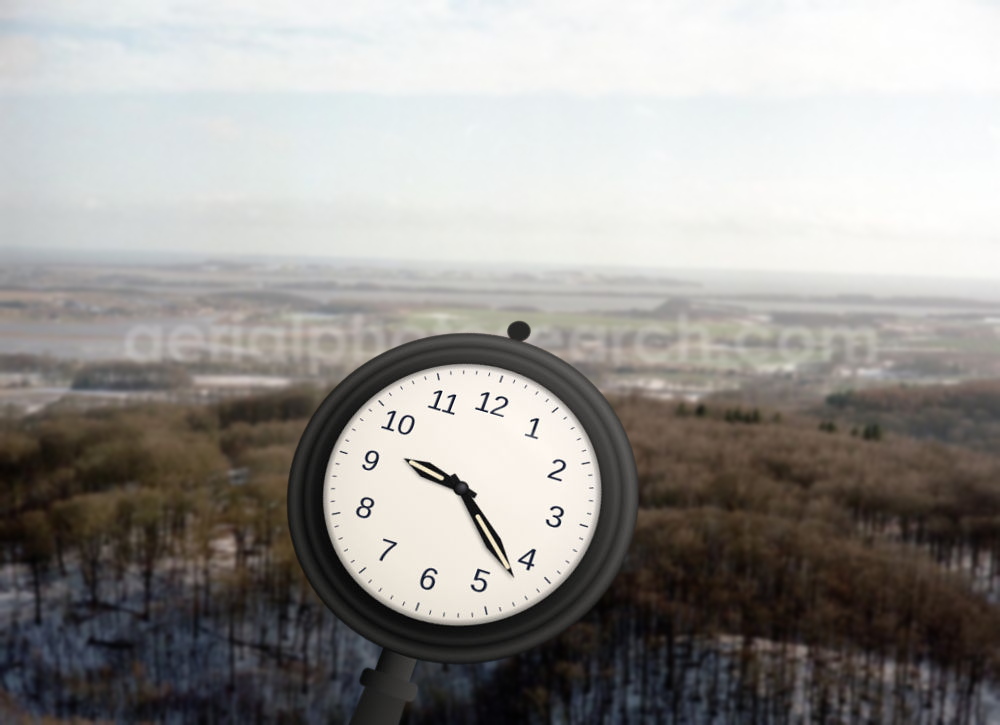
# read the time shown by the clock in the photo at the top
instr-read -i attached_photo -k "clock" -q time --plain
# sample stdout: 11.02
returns 9.22
